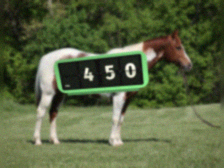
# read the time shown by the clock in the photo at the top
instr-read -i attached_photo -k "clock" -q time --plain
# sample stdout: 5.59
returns 4.50
